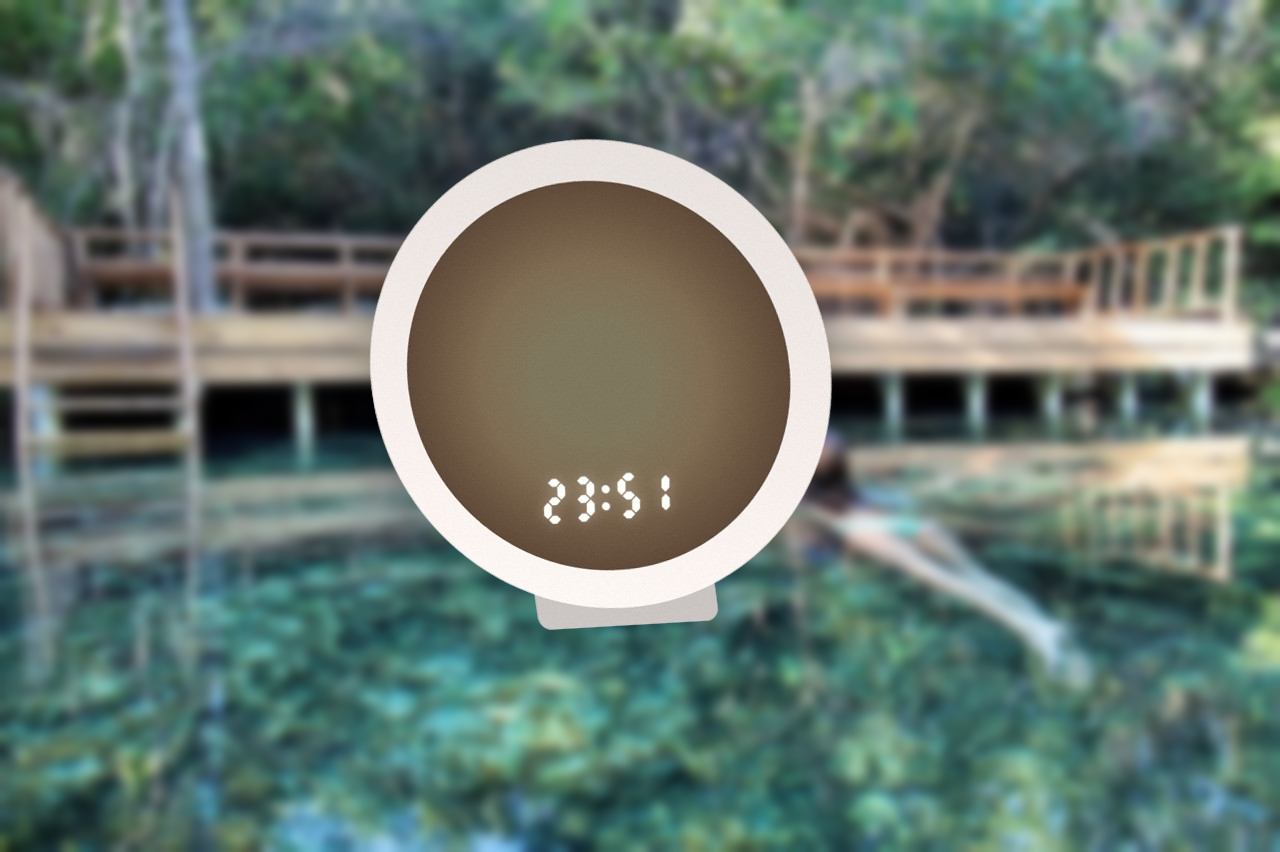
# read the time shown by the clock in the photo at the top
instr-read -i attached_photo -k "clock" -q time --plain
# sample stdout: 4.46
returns 23.51
